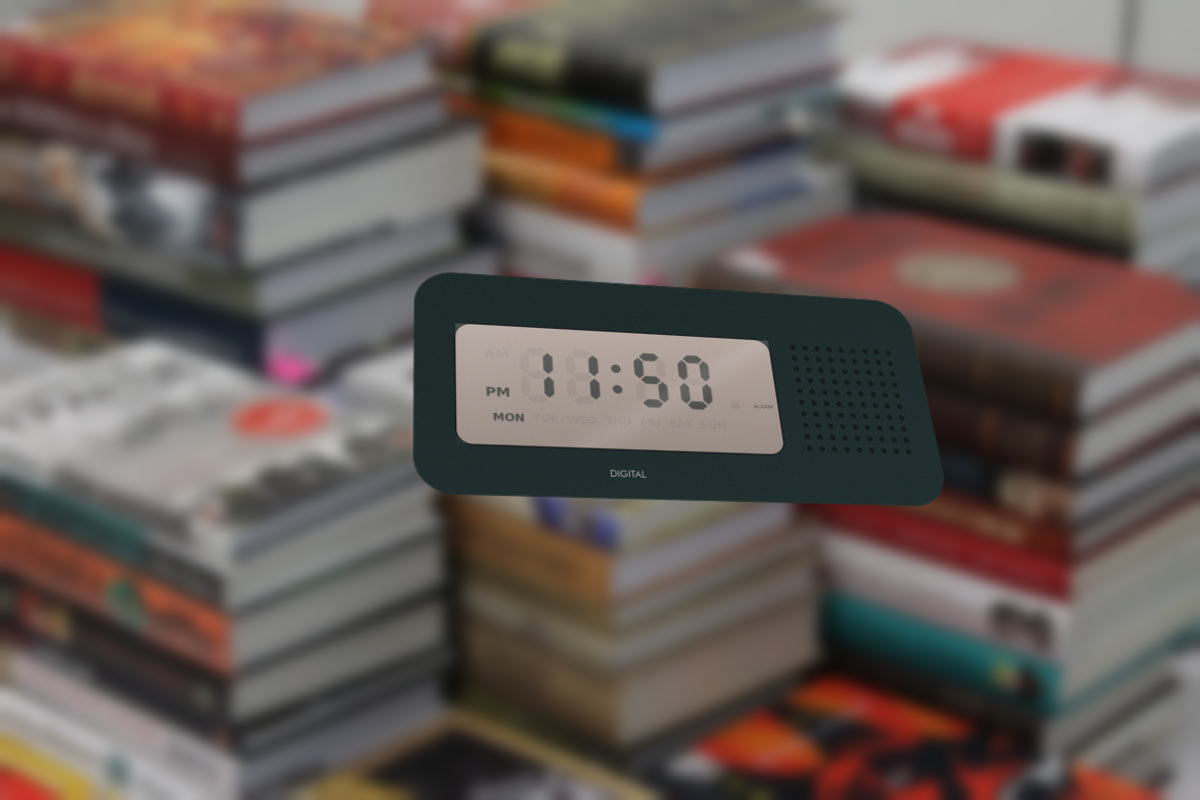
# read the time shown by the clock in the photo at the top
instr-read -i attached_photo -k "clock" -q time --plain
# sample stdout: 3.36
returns 11.50
